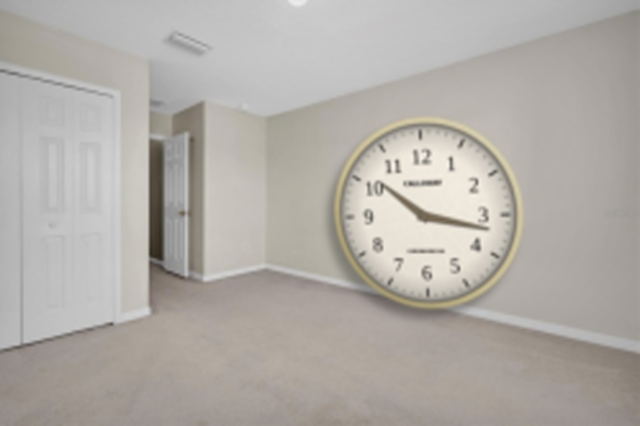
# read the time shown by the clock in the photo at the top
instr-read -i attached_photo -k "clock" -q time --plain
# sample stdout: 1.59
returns 10.17
